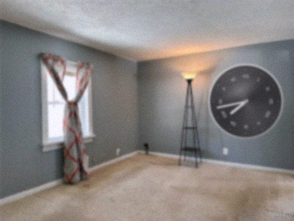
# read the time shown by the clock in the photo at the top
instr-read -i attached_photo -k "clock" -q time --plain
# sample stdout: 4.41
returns 7.43
